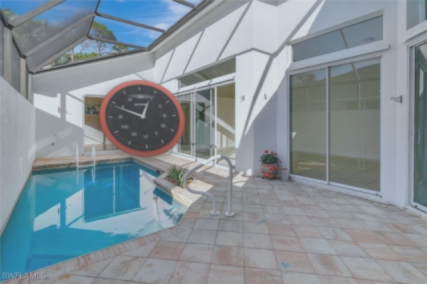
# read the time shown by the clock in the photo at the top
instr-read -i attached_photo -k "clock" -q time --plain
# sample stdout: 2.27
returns 12.49
